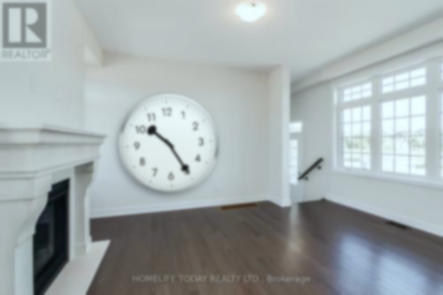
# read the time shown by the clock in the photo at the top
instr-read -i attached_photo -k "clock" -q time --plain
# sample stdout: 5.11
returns 10.25
